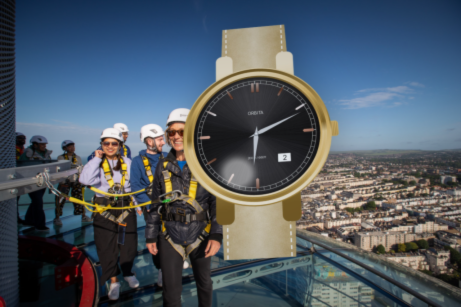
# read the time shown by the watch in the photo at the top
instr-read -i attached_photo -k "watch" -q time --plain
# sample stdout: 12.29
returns 6.11
